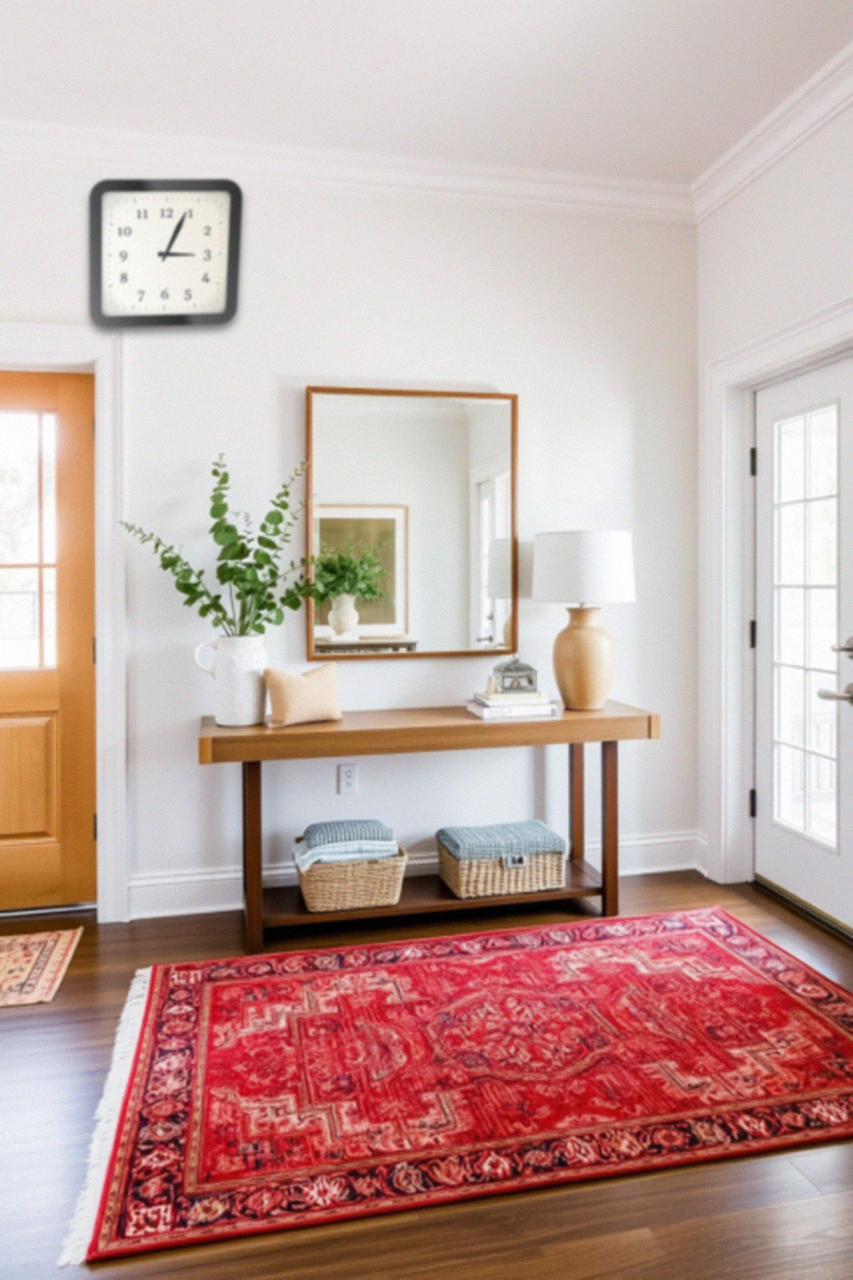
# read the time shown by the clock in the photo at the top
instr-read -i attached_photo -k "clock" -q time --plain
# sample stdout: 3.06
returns 3.04
